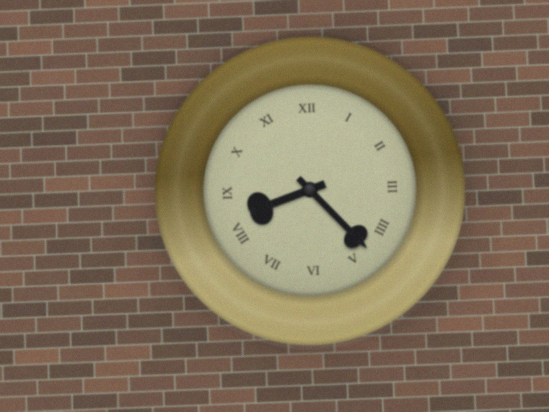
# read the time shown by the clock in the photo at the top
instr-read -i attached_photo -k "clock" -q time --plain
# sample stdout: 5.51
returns 8.23
